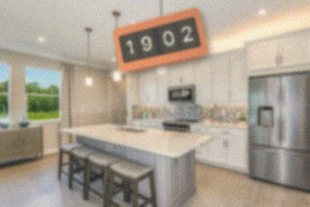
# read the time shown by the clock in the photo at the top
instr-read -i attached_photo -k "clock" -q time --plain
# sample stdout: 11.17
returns 19.02
